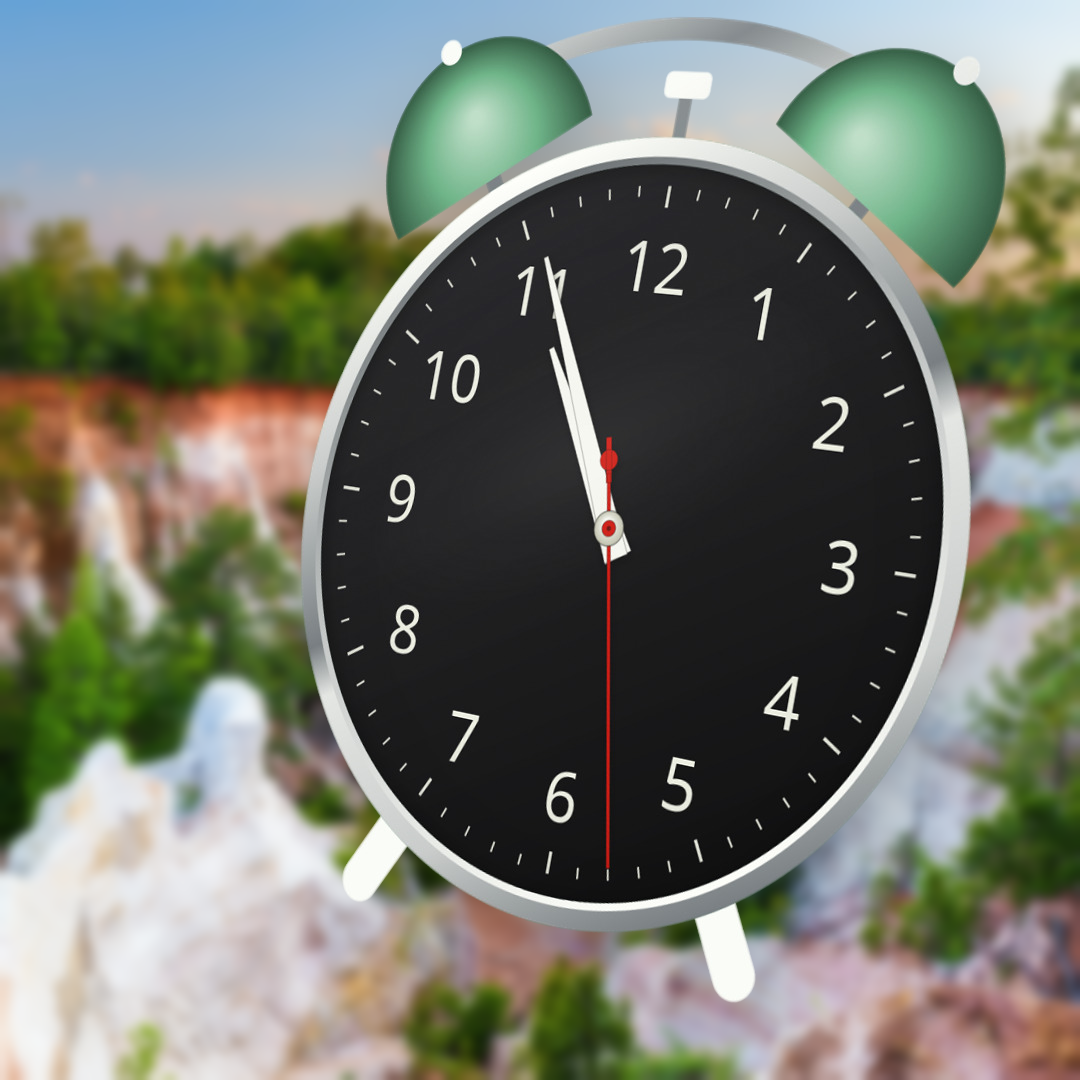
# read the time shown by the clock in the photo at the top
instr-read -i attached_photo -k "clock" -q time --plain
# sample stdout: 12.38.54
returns 10.55.28
